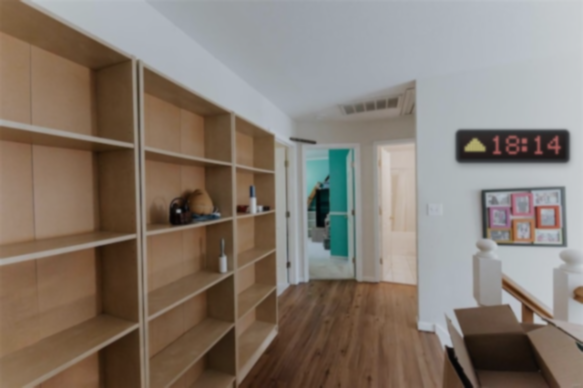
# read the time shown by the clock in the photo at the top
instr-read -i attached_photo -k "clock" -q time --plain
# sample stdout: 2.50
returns 18.14
